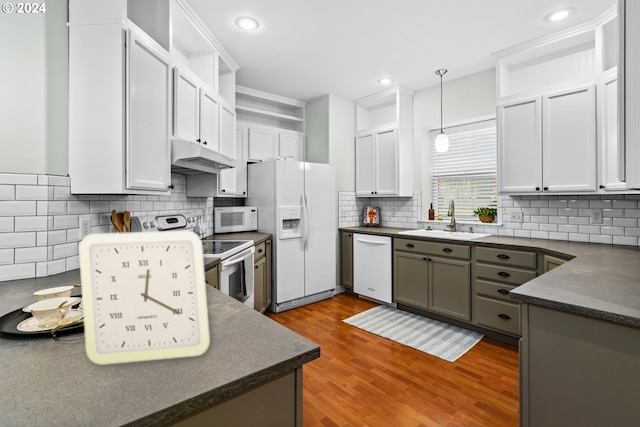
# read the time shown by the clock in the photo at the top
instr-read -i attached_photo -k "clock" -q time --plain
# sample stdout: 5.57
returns 12.20
